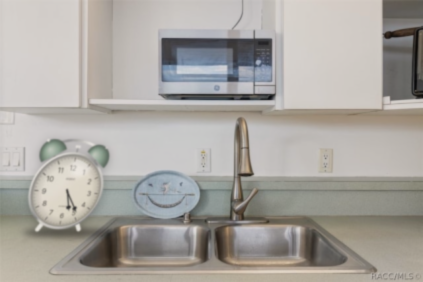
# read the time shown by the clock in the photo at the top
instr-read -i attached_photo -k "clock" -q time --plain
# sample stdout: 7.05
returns 5.24
